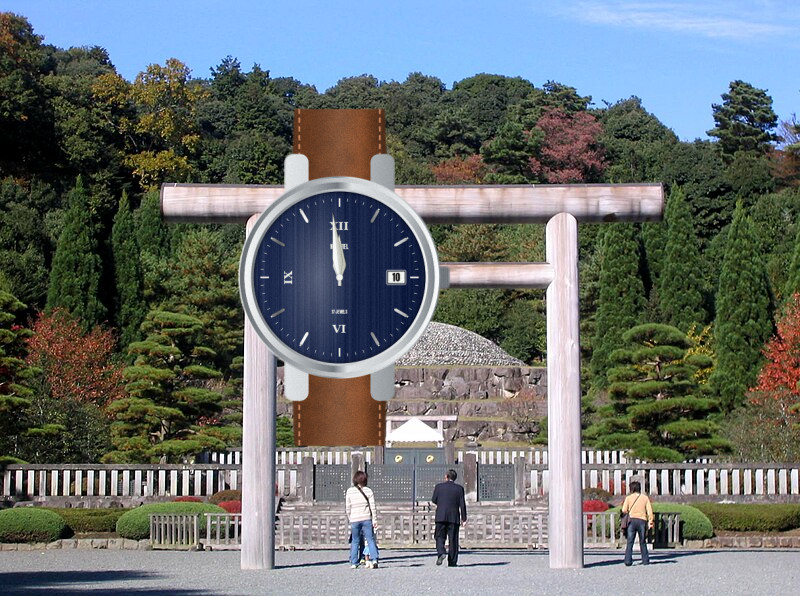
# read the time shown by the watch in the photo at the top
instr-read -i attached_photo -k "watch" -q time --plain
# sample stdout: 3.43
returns 11.59
